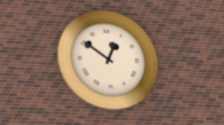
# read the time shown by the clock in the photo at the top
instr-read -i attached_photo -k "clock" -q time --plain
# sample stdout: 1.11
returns 12.51
